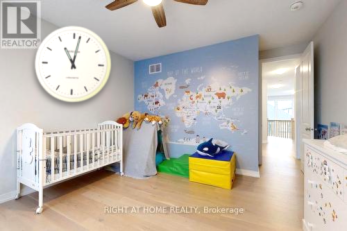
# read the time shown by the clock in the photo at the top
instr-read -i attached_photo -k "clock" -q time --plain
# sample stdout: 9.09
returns 11.02
